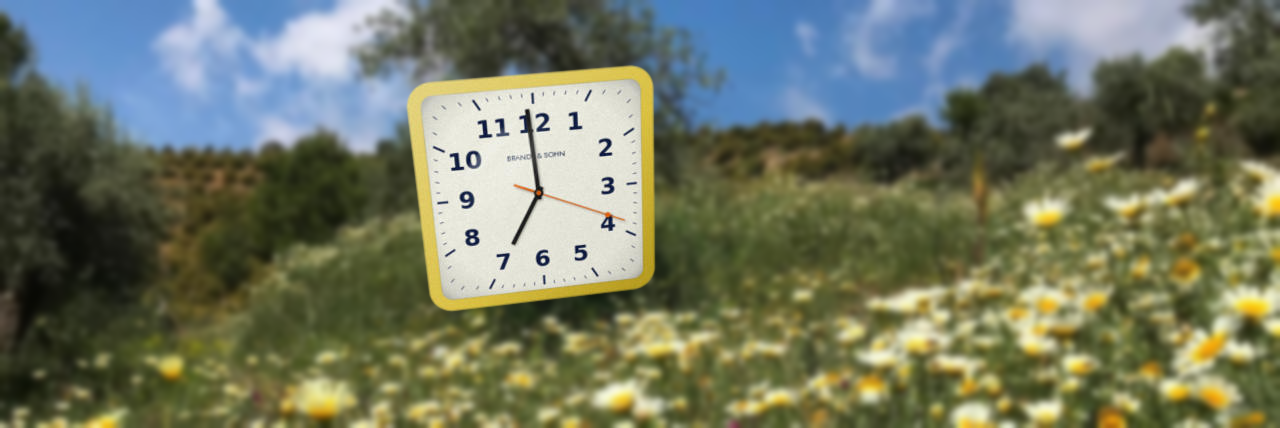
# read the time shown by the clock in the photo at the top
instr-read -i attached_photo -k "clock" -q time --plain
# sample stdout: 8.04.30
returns 6.59.19
